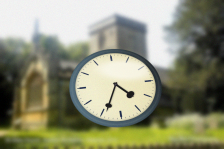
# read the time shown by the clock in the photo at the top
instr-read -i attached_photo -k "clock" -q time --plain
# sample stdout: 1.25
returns 4.34
